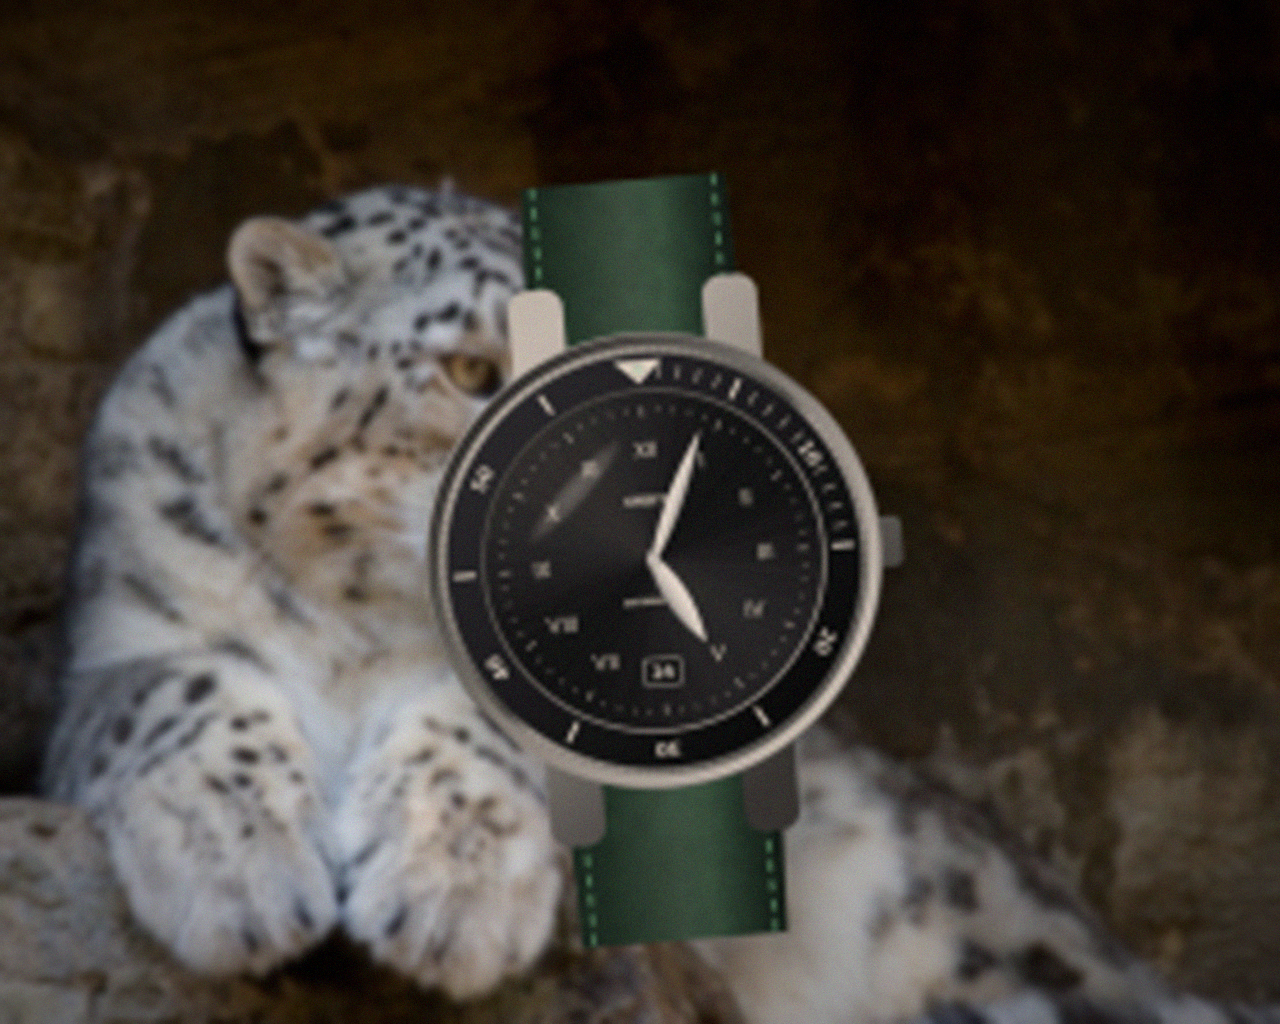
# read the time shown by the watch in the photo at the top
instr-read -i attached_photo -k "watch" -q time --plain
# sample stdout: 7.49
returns 5.04
